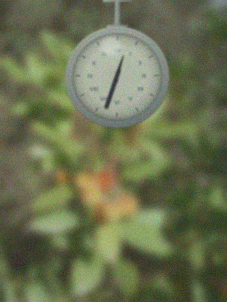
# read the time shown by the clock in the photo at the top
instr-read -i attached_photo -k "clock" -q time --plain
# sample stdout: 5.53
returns 12.33
